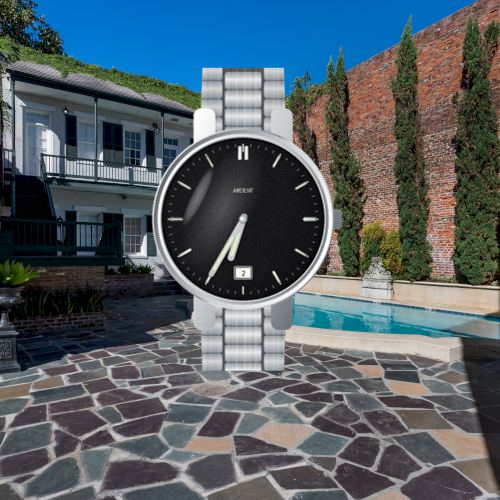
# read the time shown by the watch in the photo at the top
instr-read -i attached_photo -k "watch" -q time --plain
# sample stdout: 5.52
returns 6.35
